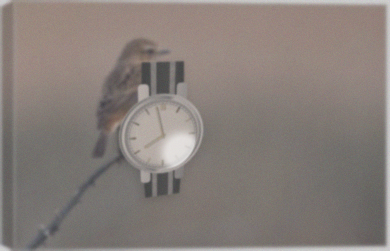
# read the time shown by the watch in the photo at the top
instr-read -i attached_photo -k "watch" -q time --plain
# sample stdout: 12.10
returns 7.58
